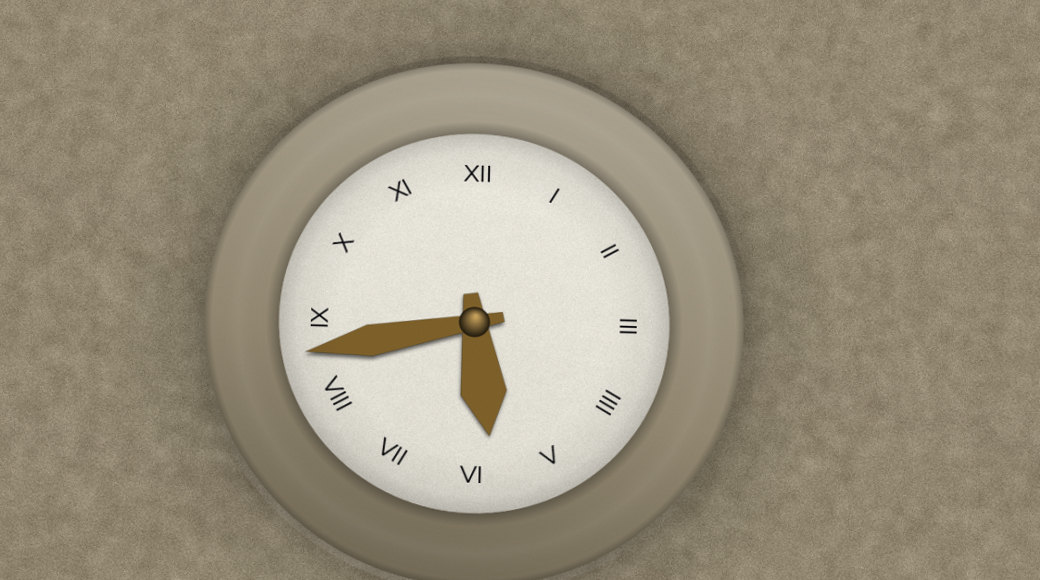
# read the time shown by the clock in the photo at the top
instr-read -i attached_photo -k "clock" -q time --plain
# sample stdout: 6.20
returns 5.43
